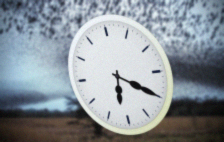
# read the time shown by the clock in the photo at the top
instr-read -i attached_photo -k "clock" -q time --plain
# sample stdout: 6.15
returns 6.20
